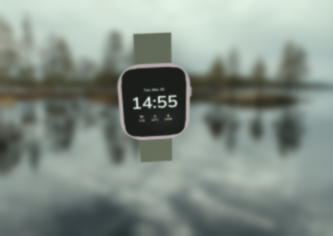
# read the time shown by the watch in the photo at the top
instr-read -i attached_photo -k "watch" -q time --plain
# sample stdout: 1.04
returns 14.55
